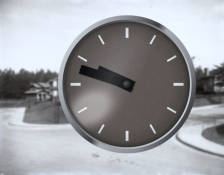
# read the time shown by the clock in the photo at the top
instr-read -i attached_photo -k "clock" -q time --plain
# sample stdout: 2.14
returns 9.48
